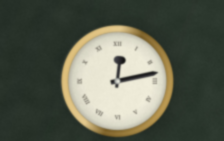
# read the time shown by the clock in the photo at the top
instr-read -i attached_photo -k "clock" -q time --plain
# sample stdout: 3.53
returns 12.13
